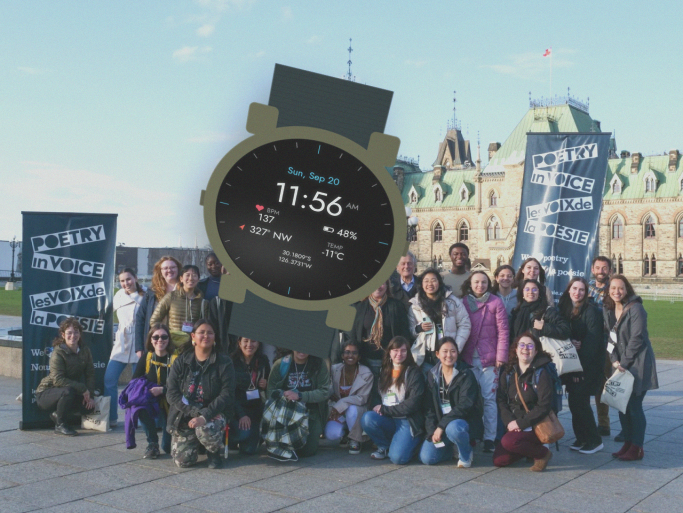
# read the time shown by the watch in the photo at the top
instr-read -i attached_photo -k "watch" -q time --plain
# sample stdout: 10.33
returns 11.56
